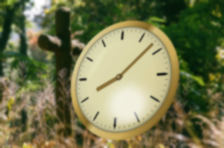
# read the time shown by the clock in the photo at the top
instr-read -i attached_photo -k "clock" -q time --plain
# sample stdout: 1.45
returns 8.08
